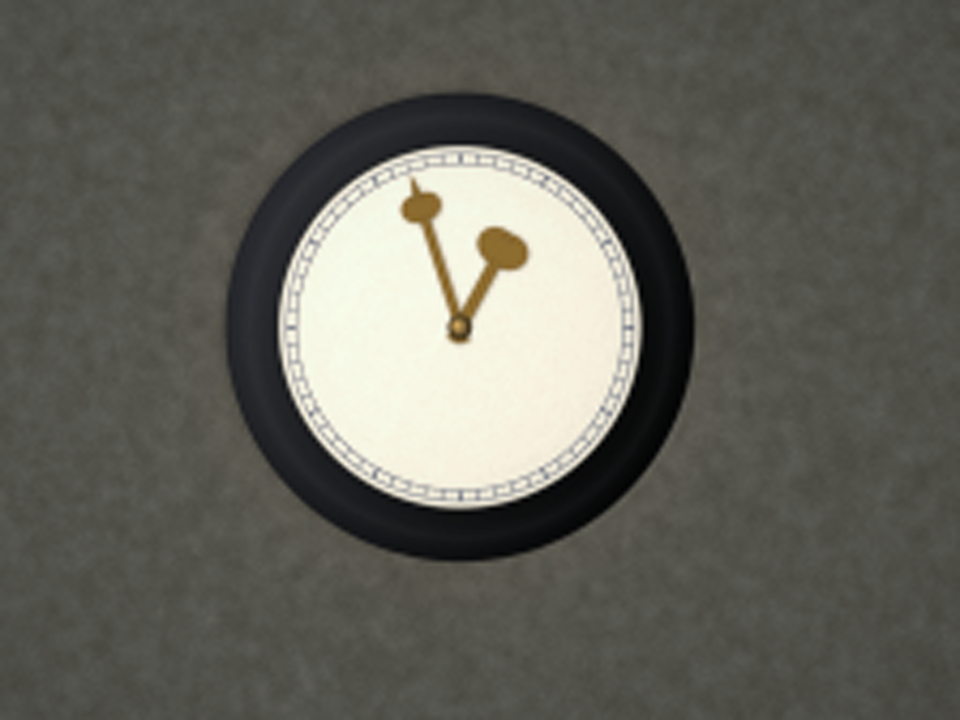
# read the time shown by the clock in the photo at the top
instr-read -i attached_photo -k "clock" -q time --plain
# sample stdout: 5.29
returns 12.57
